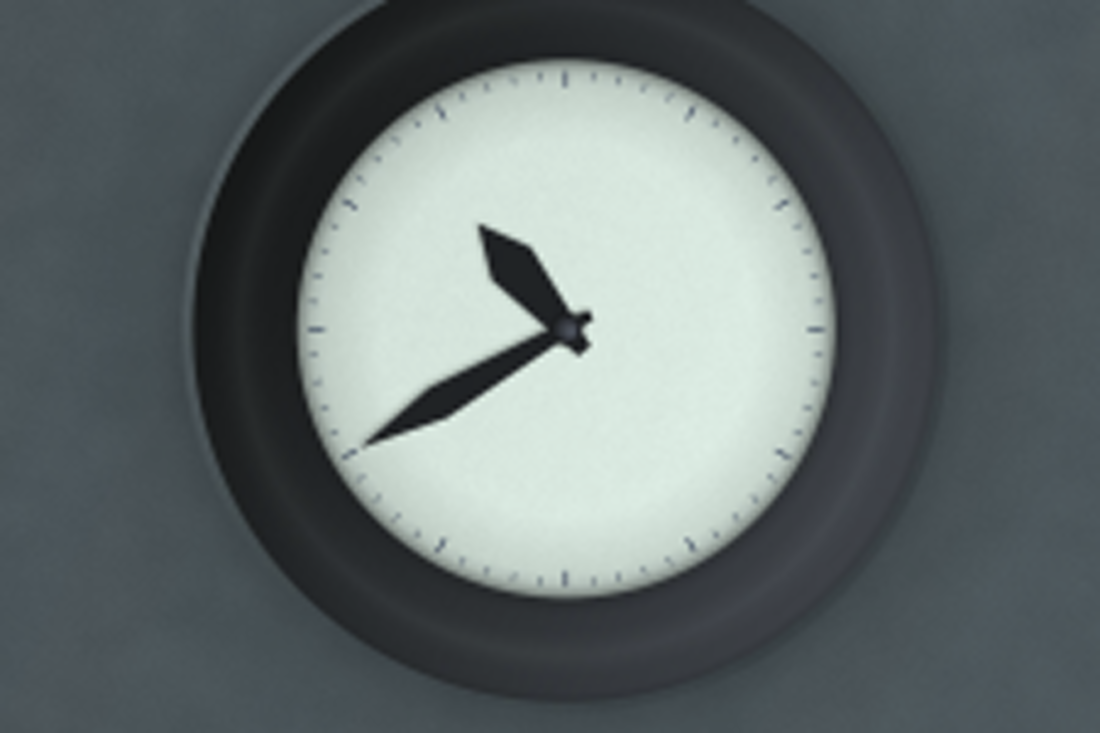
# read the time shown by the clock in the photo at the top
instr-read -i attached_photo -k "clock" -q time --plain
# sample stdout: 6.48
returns 10.40
